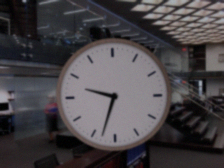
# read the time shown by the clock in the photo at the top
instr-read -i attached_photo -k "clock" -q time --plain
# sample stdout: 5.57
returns 9.33
